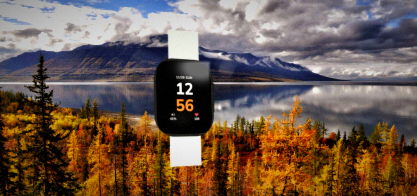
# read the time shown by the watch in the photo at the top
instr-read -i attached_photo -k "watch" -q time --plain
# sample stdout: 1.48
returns 12.56
